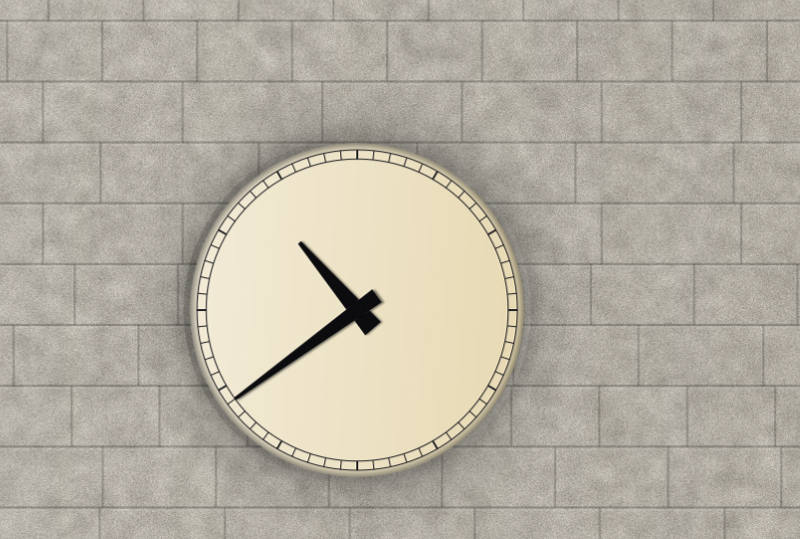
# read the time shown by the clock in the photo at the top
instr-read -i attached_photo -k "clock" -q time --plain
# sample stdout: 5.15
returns 10.39
